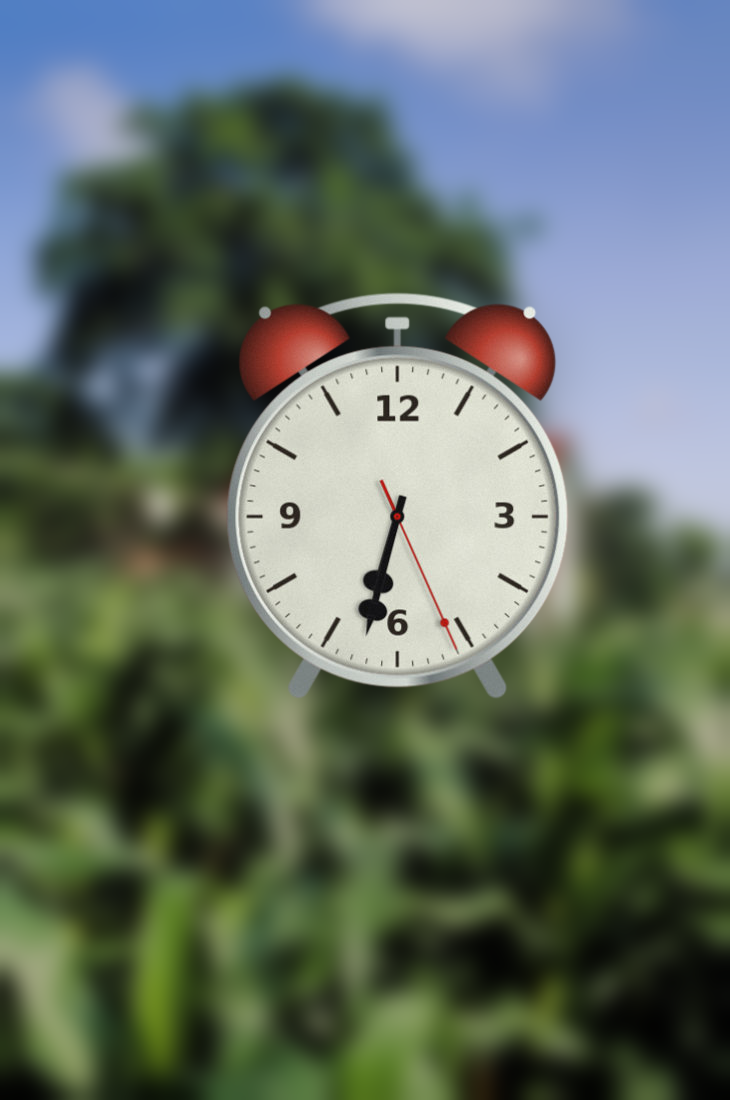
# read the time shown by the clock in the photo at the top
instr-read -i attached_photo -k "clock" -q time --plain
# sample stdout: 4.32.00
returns 6.32.26
